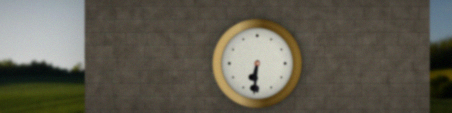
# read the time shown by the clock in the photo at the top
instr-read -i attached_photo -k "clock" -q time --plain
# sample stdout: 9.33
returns 6.31
